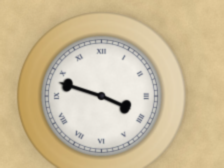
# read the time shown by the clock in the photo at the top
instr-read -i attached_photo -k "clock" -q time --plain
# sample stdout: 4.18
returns 3.48
